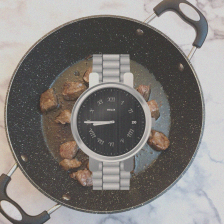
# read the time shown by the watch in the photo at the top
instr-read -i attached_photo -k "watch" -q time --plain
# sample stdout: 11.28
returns 8.45
